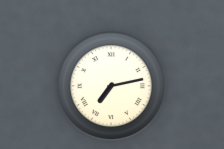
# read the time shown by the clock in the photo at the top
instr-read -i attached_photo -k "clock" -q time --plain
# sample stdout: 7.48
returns 7.13
